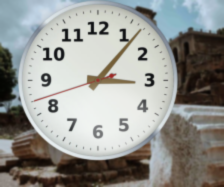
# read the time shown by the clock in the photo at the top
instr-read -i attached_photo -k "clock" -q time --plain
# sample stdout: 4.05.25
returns 3.06.42
